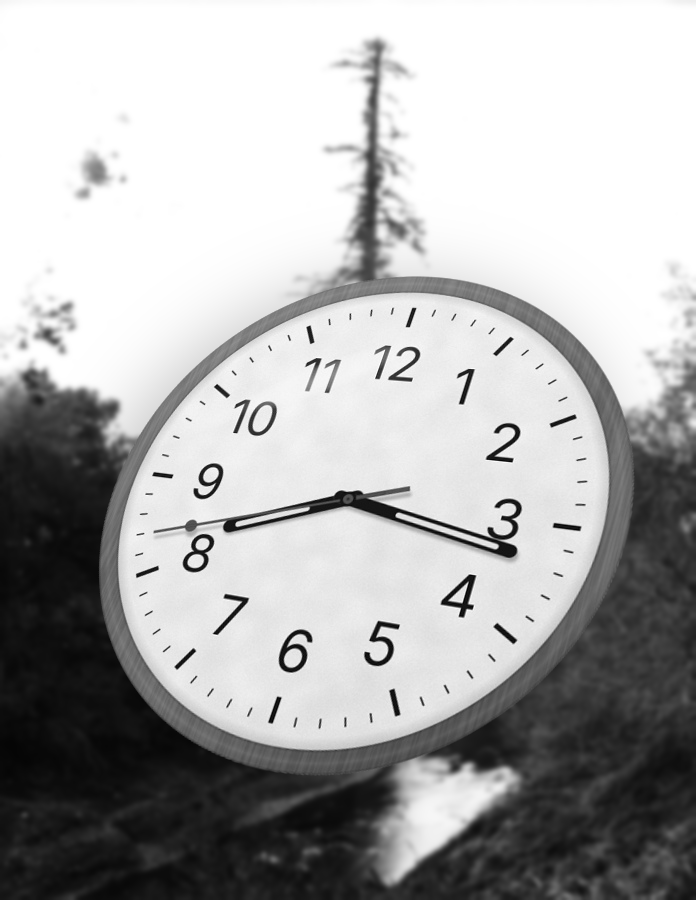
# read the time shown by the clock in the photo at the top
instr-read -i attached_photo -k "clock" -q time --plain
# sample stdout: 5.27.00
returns 8.16.42
